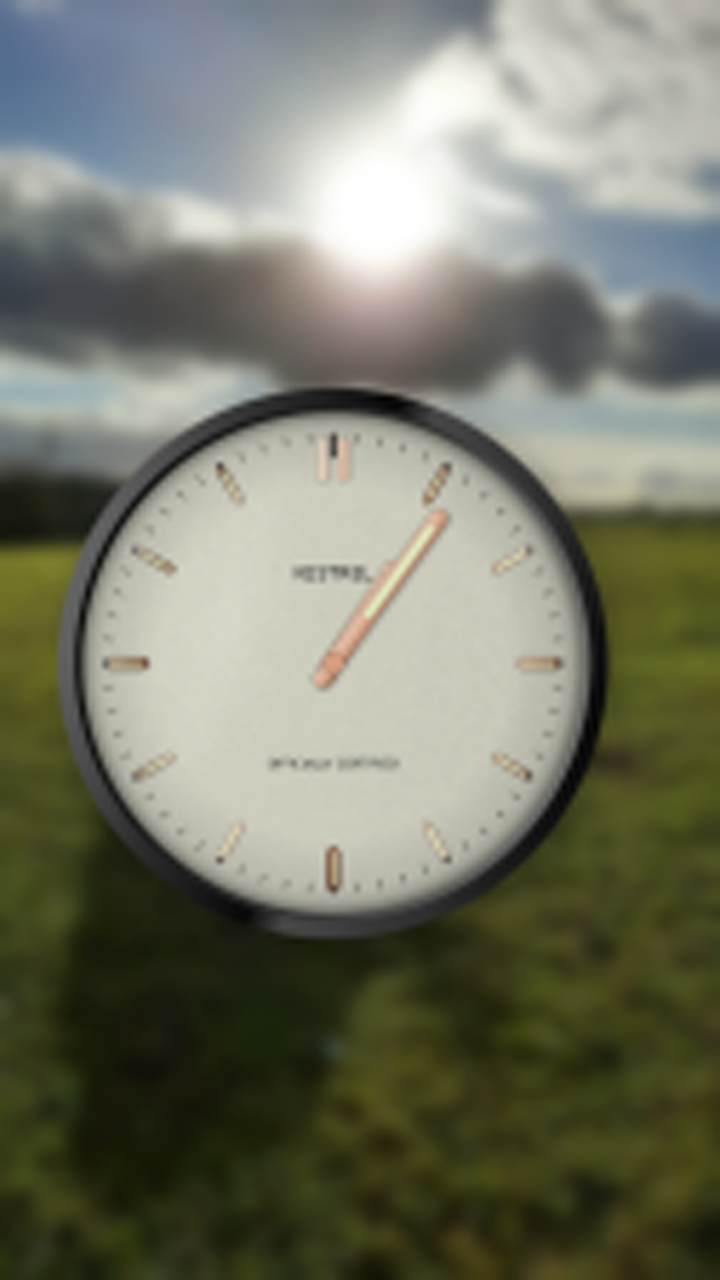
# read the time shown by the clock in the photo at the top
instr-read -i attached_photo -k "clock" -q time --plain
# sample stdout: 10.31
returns 1.06
